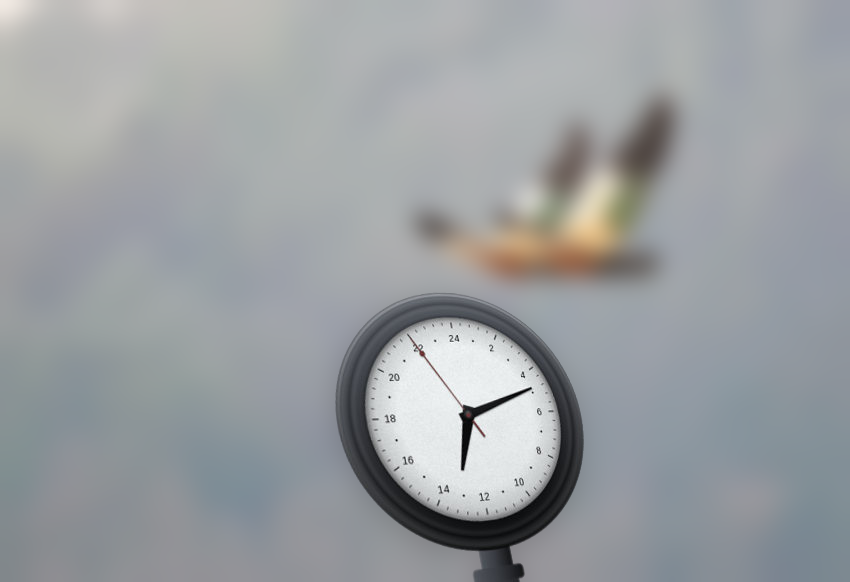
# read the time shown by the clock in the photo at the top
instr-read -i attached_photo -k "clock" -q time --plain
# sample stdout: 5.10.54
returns 13.11.55
